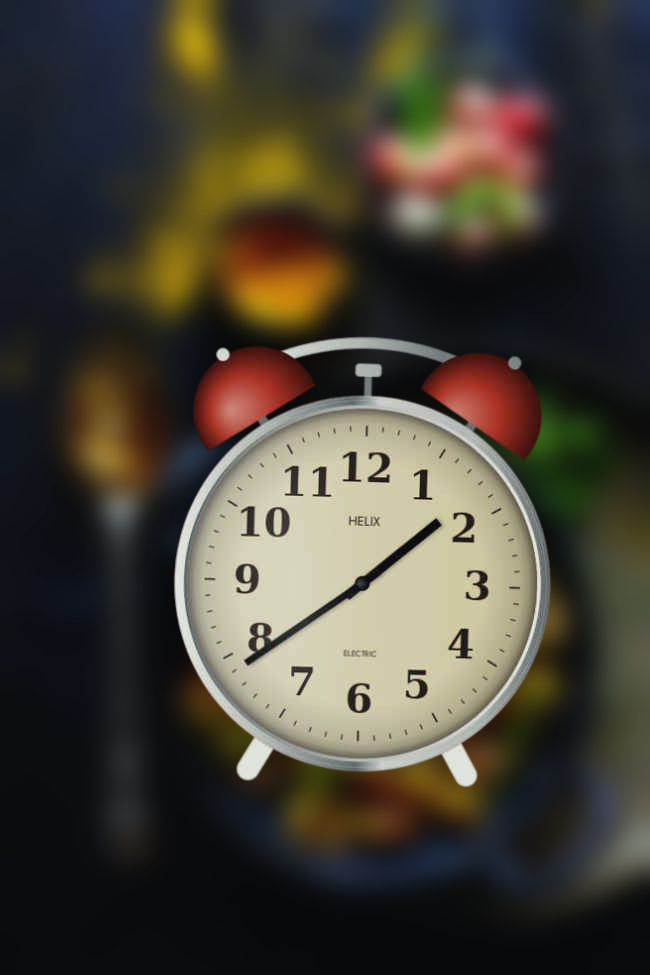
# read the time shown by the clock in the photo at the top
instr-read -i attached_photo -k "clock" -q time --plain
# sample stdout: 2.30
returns 1.39
